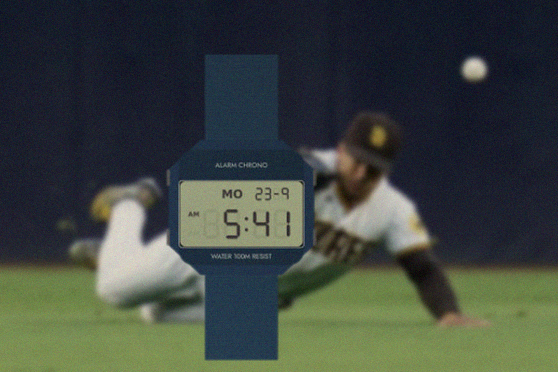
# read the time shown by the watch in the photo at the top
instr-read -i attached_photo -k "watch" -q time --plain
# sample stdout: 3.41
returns 5.41
